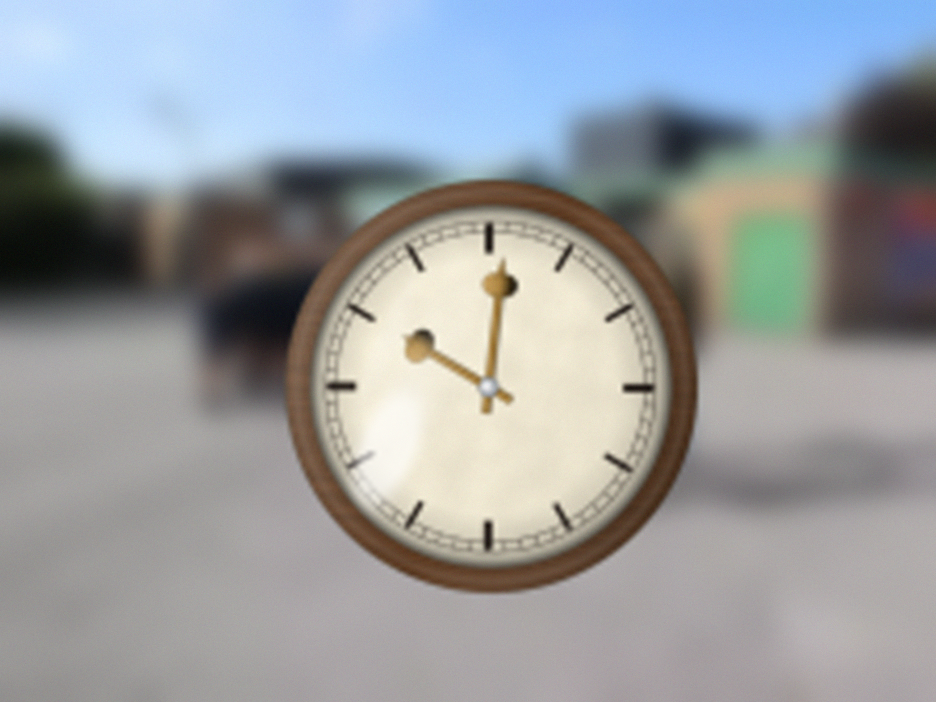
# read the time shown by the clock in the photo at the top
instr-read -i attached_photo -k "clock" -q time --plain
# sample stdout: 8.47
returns 10.01
